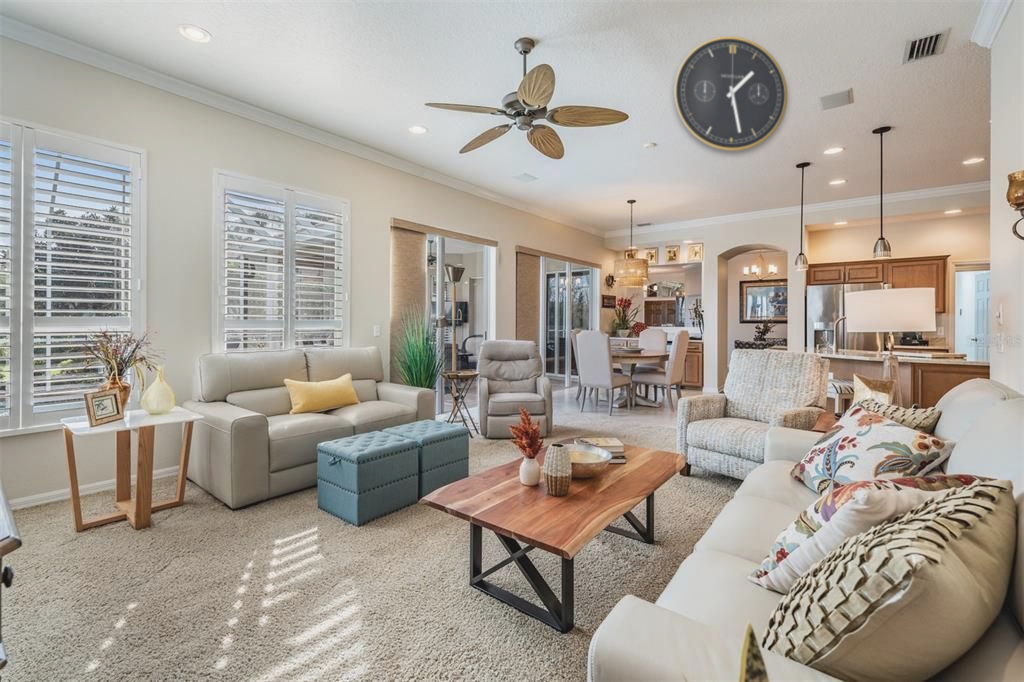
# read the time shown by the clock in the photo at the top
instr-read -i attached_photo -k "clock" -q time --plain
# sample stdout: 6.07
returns 1.28
